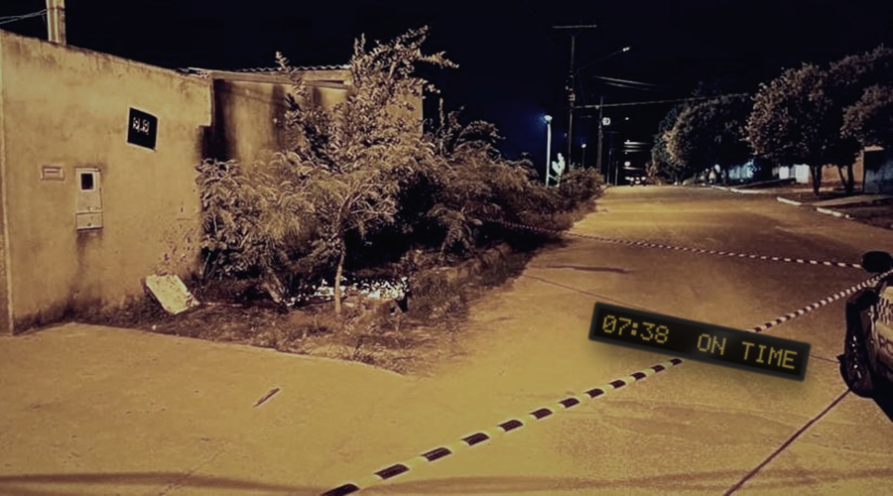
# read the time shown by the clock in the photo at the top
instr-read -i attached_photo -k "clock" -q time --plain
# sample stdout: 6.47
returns 7.38
